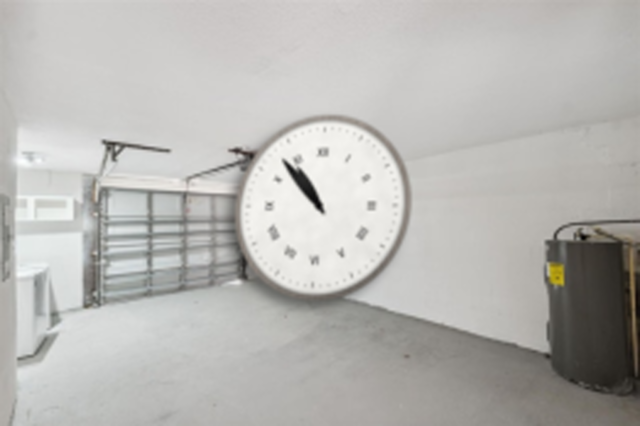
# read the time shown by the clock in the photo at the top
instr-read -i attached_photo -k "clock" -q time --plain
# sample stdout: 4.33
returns 10.53
